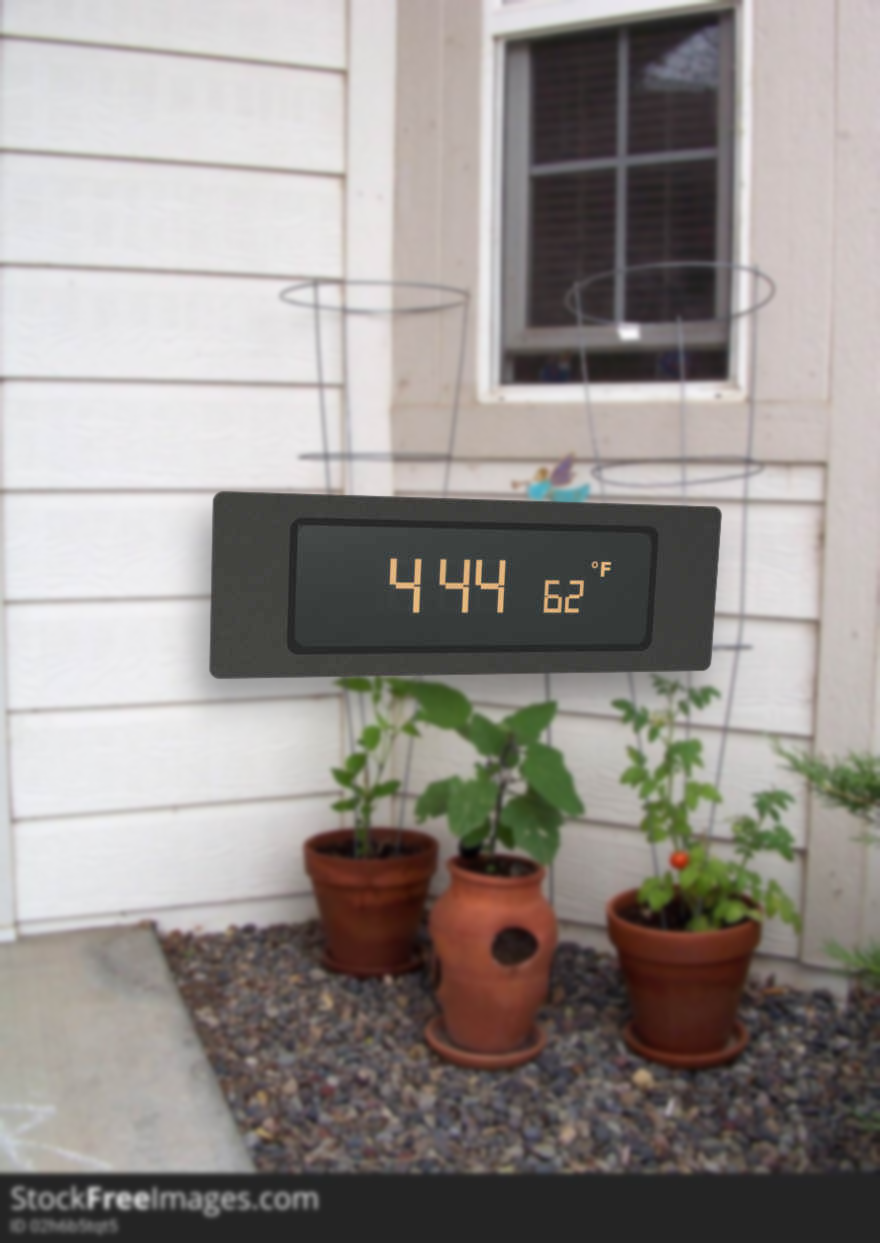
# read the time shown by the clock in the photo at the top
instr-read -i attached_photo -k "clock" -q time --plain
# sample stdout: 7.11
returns 4.44
